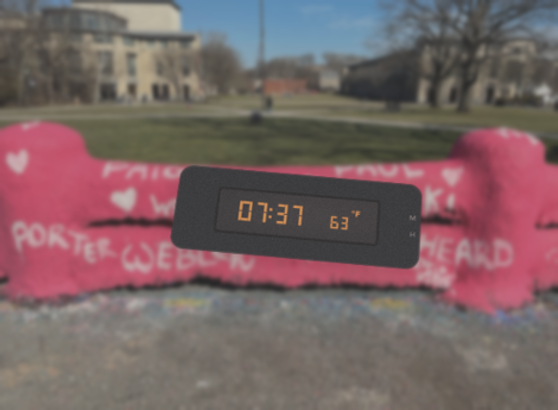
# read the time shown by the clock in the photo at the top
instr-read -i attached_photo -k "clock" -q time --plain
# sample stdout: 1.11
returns 7.37
